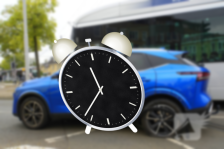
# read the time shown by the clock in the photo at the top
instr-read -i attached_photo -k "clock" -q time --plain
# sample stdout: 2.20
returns 11.37
